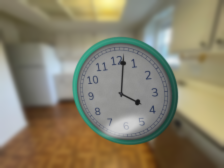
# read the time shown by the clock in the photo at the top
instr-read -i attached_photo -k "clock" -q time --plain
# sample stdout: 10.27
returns 4.02
